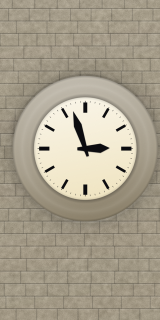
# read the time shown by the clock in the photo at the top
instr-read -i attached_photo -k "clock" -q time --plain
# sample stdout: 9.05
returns 2.57
